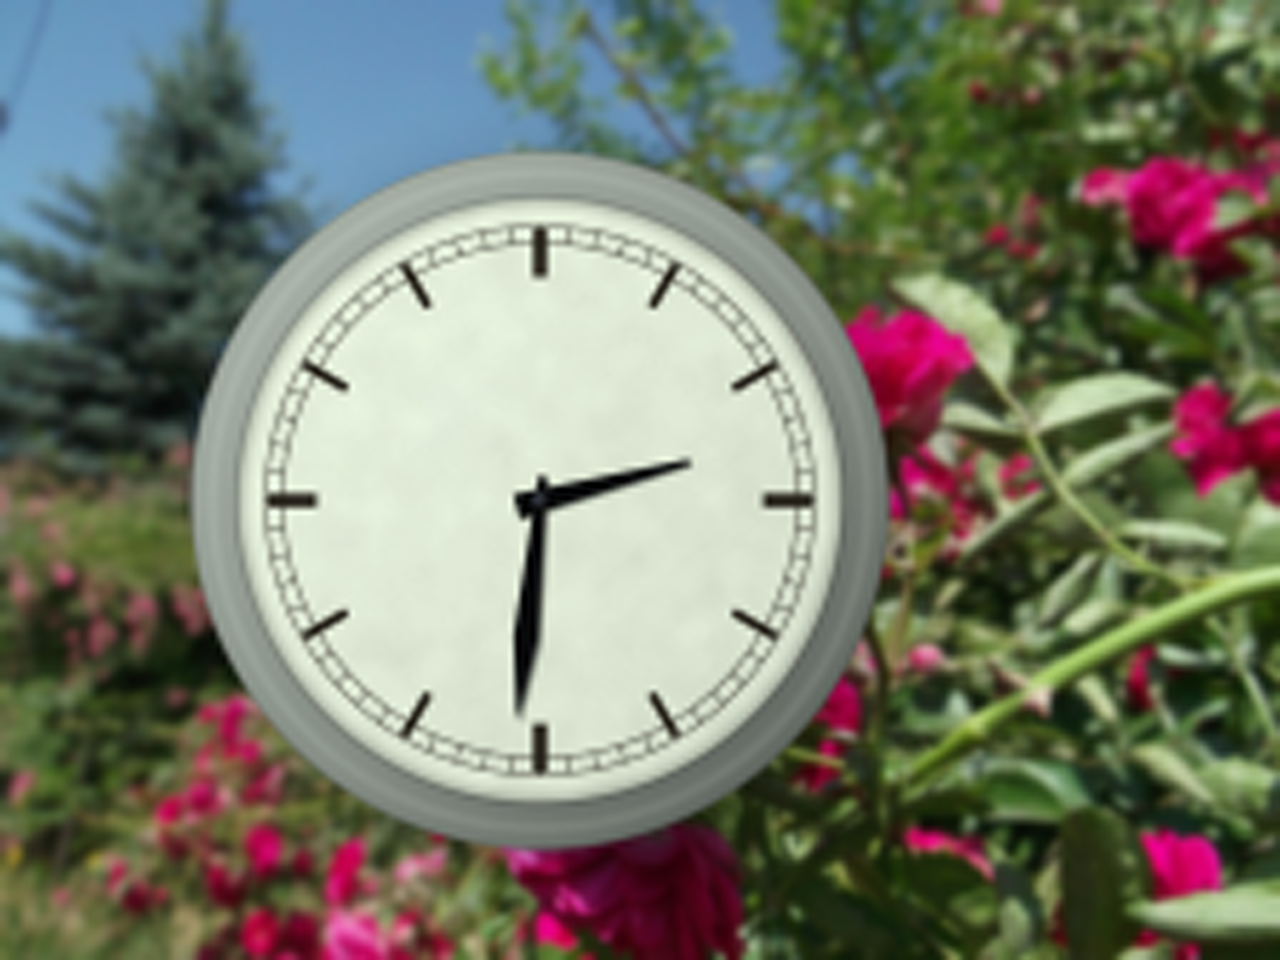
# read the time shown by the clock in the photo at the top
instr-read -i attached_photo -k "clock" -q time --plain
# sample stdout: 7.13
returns 2.31
